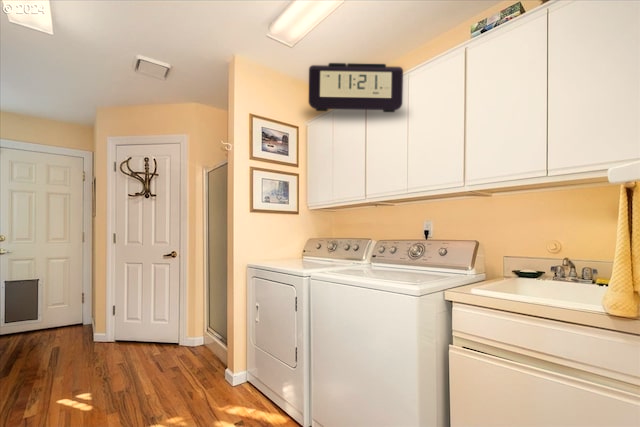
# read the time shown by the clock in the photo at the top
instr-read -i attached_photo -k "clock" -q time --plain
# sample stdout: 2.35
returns 11.21
